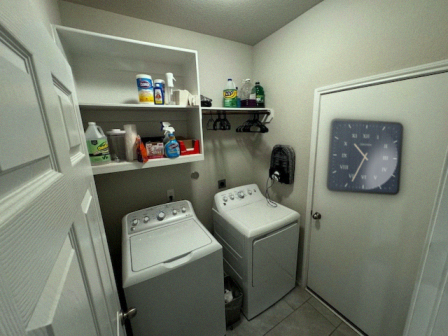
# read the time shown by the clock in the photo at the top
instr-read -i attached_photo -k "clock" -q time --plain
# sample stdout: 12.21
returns 10.34
